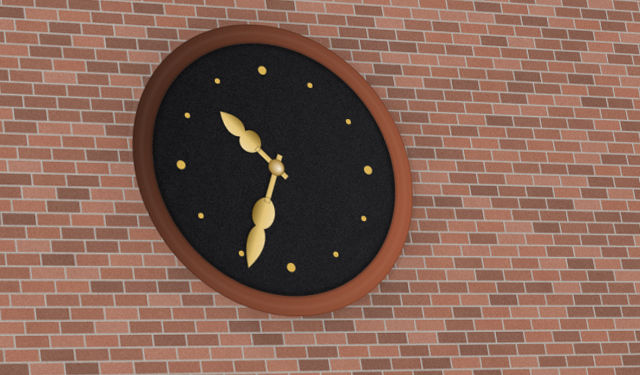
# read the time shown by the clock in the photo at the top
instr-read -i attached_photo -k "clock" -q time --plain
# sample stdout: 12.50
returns 10.34
